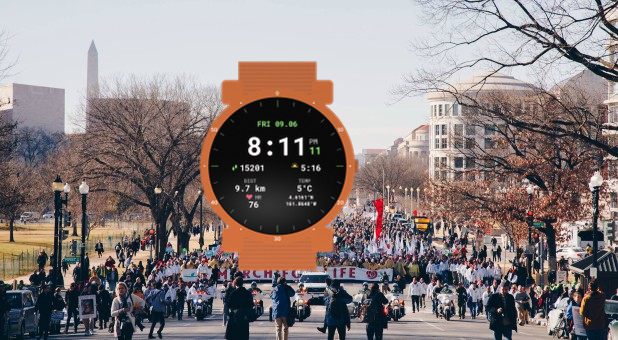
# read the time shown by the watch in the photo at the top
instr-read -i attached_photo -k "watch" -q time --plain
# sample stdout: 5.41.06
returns 8.11.11
